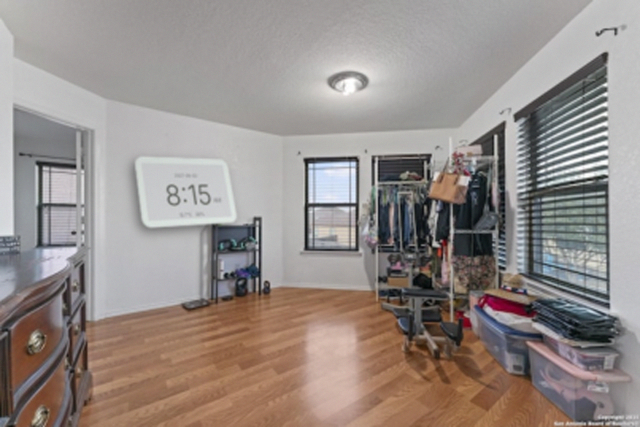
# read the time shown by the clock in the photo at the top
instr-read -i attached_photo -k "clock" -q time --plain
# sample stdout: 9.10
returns 8.15
